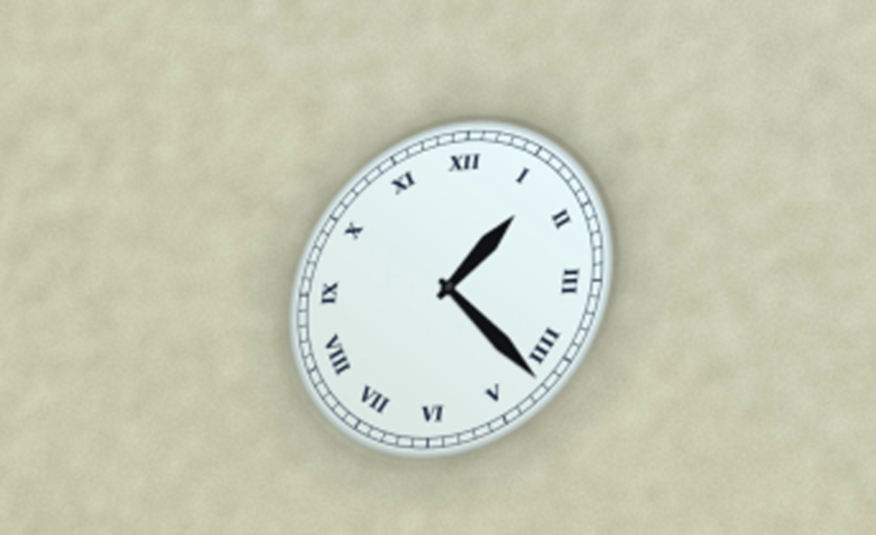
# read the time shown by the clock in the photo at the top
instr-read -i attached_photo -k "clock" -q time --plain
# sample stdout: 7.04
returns 1.22
